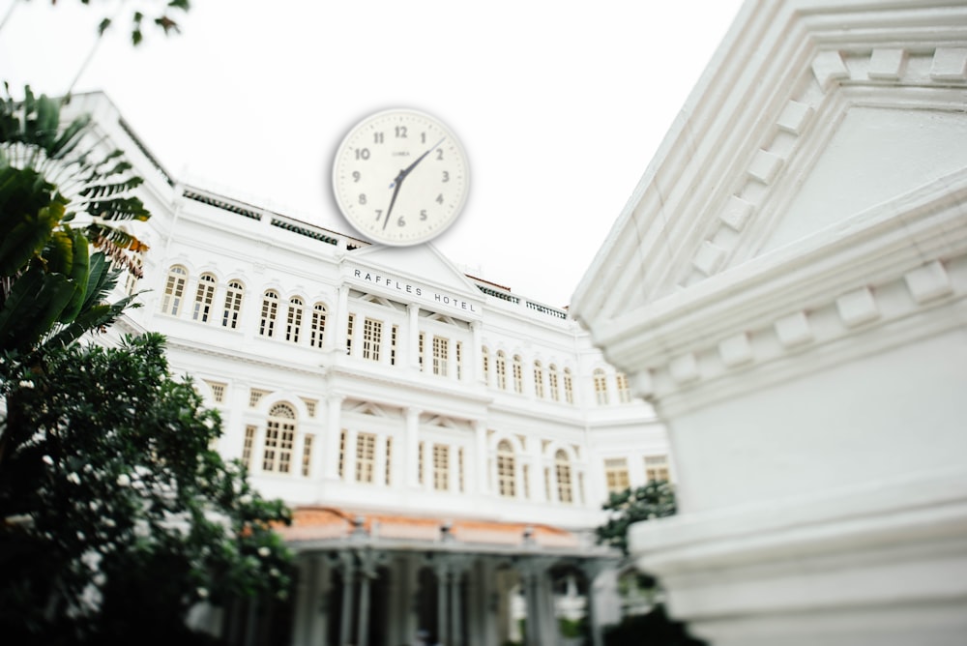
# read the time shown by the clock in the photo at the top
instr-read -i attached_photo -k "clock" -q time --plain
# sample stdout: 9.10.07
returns 1.33.08
